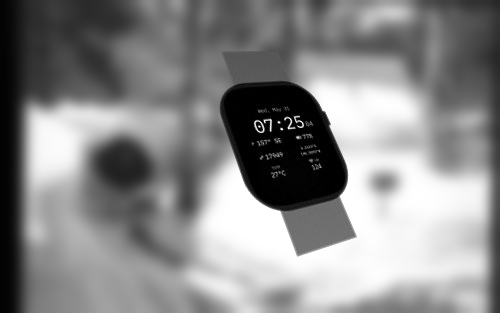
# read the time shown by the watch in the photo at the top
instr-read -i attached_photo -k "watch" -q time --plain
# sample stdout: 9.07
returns 7.25
